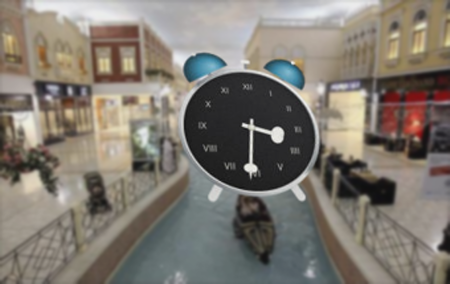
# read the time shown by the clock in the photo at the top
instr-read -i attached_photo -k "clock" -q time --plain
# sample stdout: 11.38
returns 3.31
